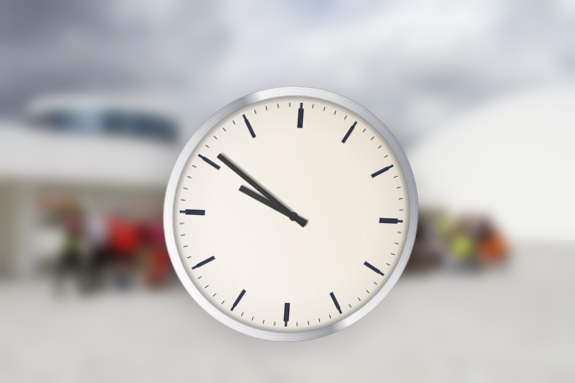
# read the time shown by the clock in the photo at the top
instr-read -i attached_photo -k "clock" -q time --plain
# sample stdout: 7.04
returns 9.51
